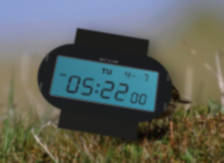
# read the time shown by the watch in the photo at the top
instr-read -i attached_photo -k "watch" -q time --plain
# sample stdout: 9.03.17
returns 5.22.00
